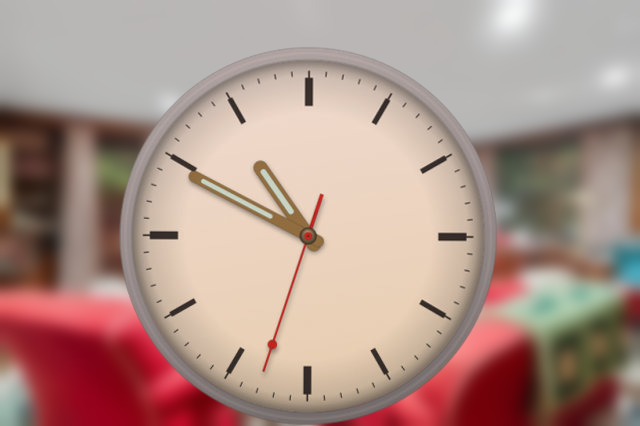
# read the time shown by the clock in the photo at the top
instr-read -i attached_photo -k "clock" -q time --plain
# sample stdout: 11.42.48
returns 10.49.33
